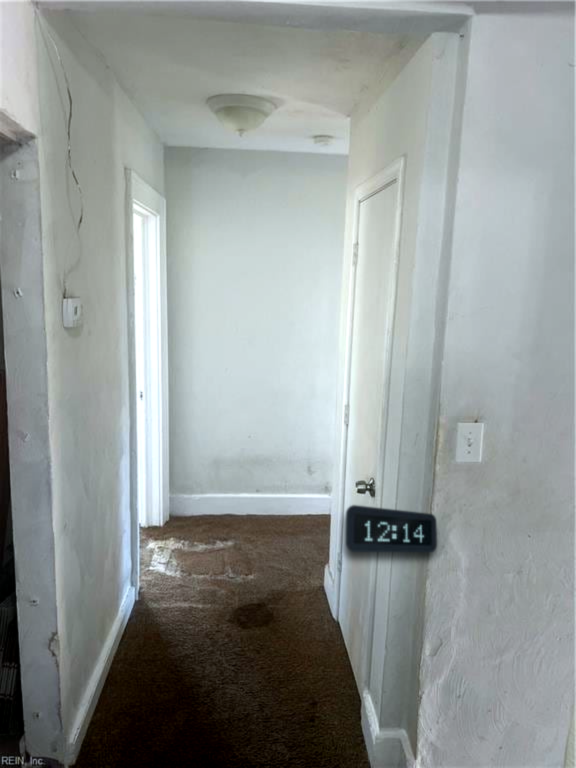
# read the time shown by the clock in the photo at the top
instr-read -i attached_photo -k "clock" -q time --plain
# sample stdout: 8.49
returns 12.14
